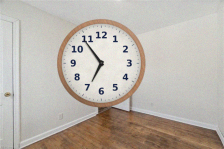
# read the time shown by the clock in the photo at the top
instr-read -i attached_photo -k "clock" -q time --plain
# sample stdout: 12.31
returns 6.54
